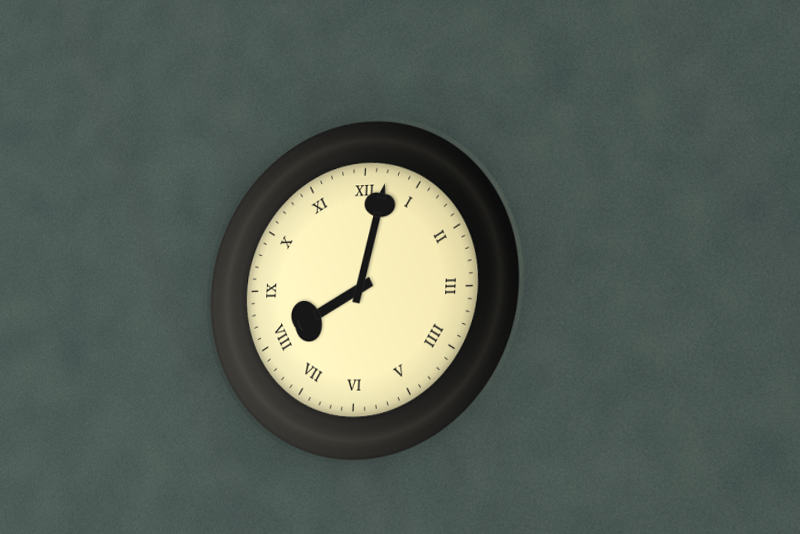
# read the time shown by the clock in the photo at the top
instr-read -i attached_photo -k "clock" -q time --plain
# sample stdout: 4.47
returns 8.02
